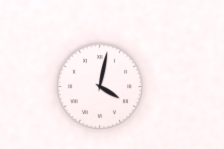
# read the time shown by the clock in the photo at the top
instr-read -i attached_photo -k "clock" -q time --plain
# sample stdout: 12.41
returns 4.02
